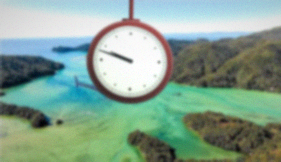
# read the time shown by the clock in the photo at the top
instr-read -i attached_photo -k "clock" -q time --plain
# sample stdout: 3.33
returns 9.48
